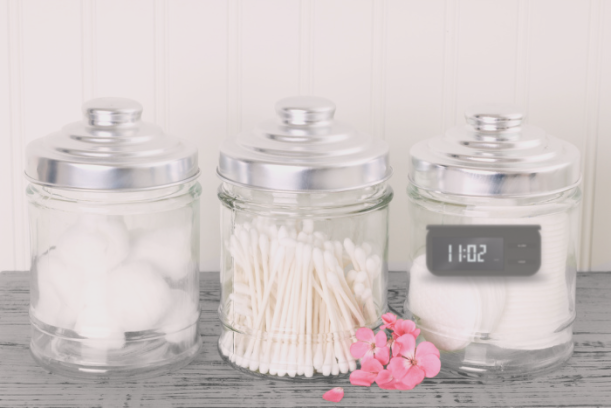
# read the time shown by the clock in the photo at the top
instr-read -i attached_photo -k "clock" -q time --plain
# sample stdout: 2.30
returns 11.02
